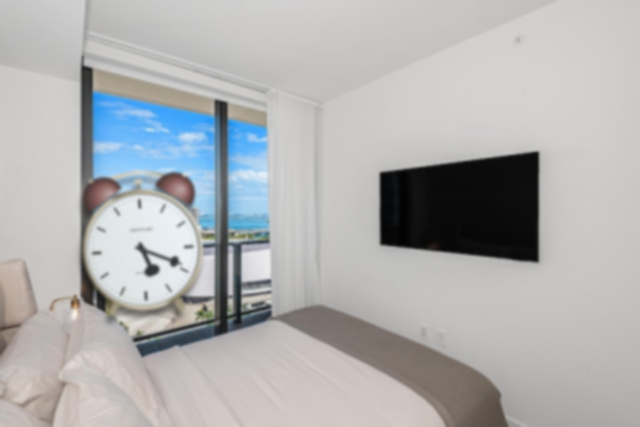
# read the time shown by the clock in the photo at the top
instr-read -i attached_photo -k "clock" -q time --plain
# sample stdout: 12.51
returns 5.19
